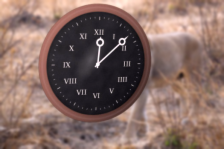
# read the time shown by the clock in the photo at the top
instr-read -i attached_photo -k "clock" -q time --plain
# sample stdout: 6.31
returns 12.08
